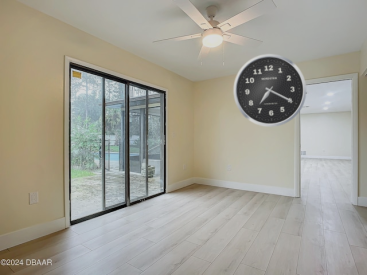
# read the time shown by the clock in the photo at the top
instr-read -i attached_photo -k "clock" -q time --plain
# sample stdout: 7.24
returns 7.20
